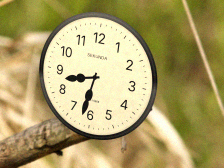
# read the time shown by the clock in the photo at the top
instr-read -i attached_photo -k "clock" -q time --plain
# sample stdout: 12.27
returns 8.32
